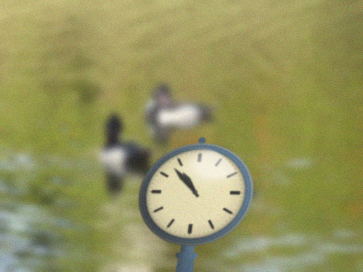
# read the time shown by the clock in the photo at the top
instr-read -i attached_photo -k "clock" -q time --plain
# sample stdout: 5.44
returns 10.53
